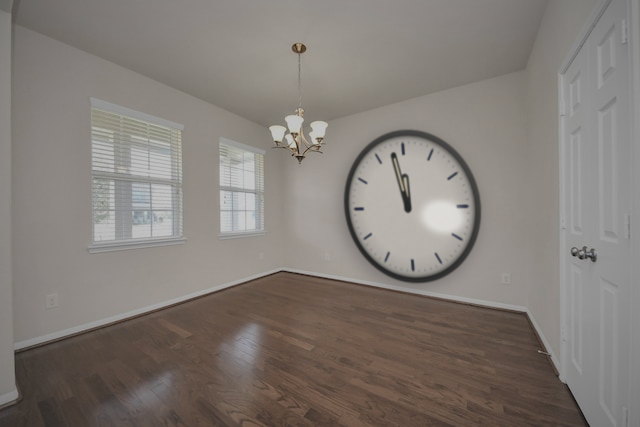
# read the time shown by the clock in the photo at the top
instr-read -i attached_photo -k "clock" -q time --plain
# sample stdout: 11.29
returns 11.58
